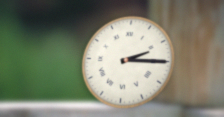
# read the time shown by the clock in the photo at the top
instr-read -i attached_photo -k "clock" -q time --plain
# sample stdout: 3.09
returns 2.15
